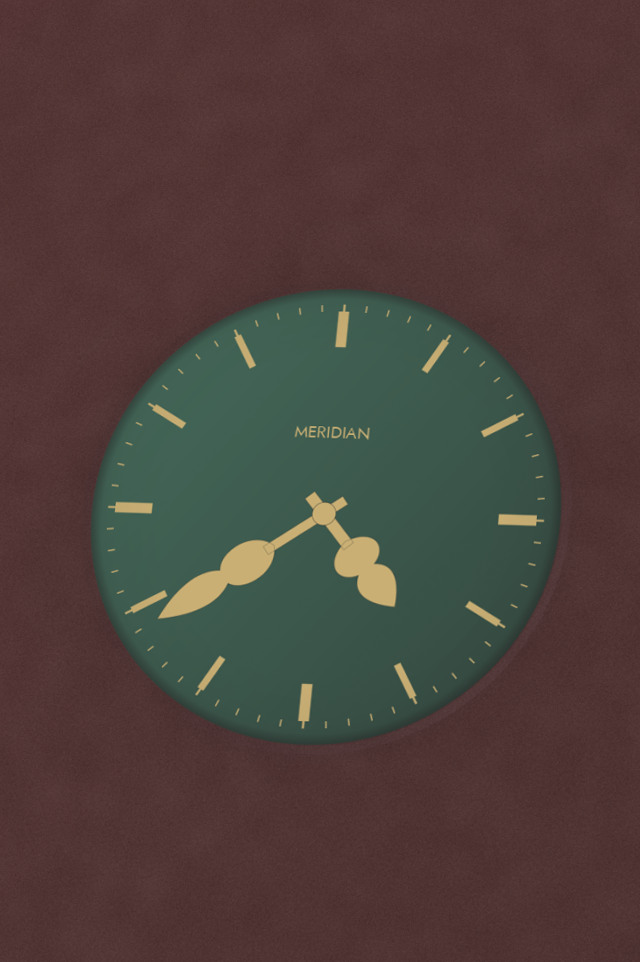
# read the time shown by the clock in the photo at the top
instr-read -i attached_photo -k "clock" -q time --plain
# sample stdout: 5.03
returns 4.39
